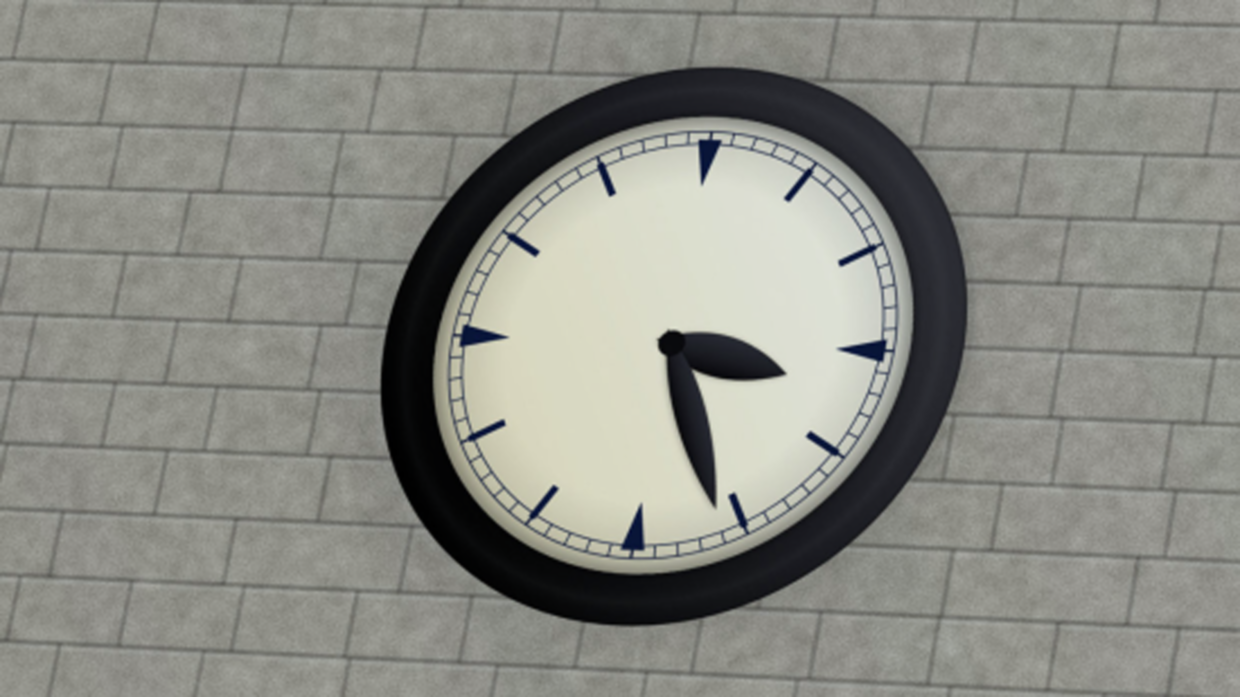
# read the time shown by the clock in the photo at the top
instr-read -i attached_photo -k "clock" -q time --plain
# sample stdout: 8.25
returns 3.26
